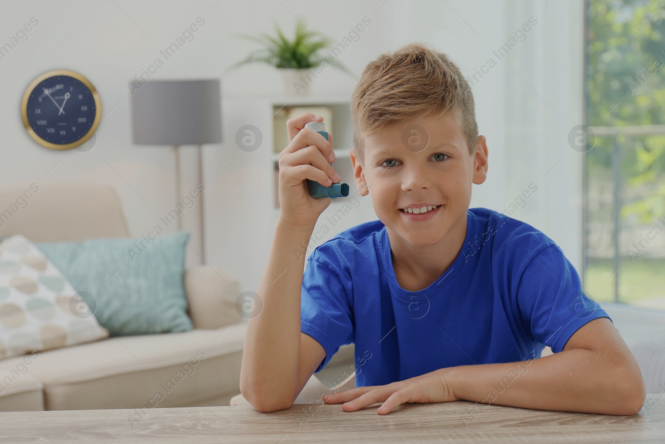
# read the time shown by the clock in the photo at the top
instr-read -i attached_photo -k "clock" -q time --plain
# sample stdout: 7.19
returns 12.54
